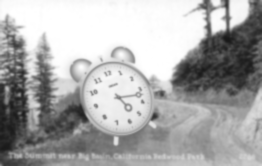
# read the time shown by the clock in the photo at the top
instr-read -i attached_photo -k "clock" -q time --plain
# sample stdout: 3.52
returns 5.17
